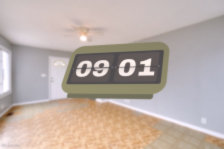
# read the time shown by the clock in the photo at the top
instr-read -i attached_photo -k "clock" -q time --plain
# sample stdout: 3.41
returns 9.01
